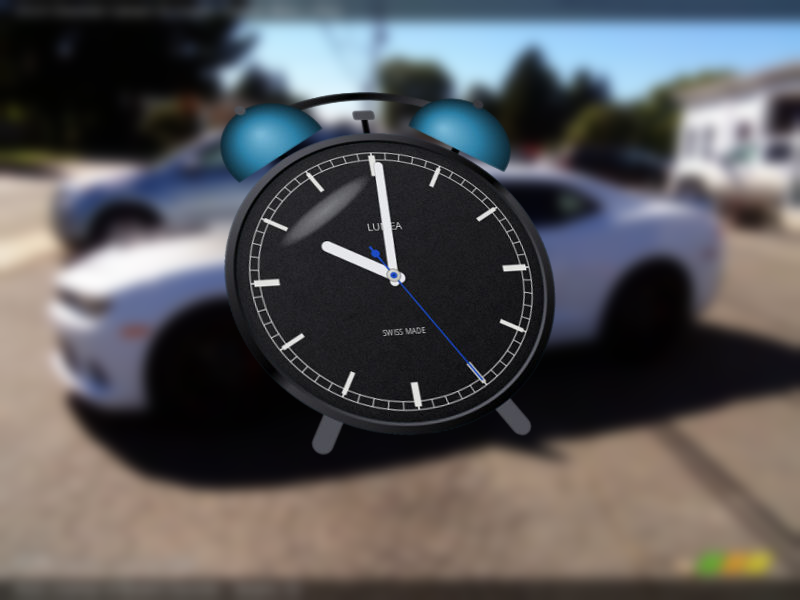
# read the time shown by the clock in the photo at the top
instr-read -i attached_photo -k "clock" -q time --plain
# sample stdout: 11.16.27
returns 10.00.25
